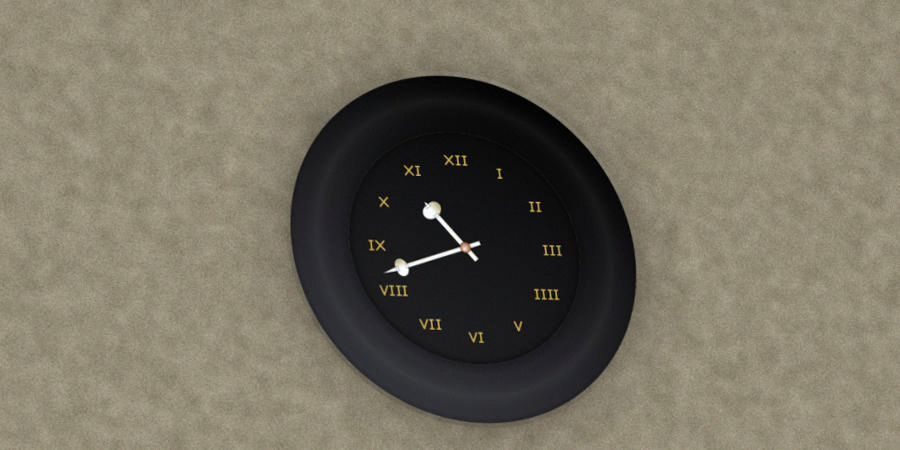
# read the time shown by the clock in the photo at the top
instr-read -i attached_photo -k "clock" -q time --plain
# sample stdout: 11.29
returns 10.42
